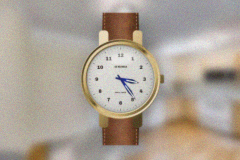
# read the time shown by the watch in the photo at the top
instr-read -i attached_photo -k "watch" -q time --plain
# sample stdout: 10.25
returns 3.24
